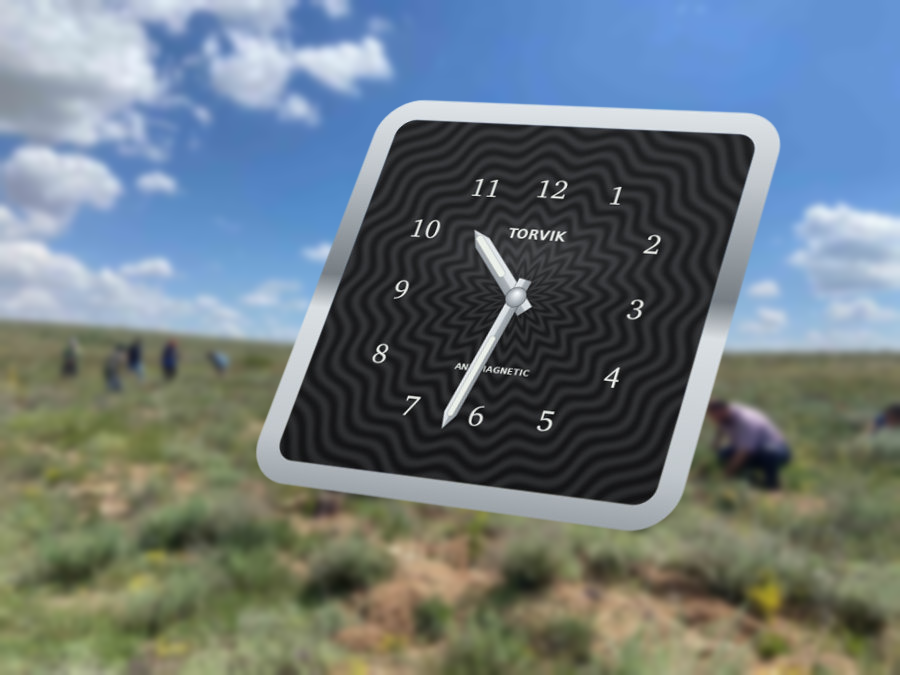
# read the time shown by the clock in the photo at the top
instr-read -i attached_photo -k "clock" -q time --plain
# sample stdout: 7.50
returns 10.32
